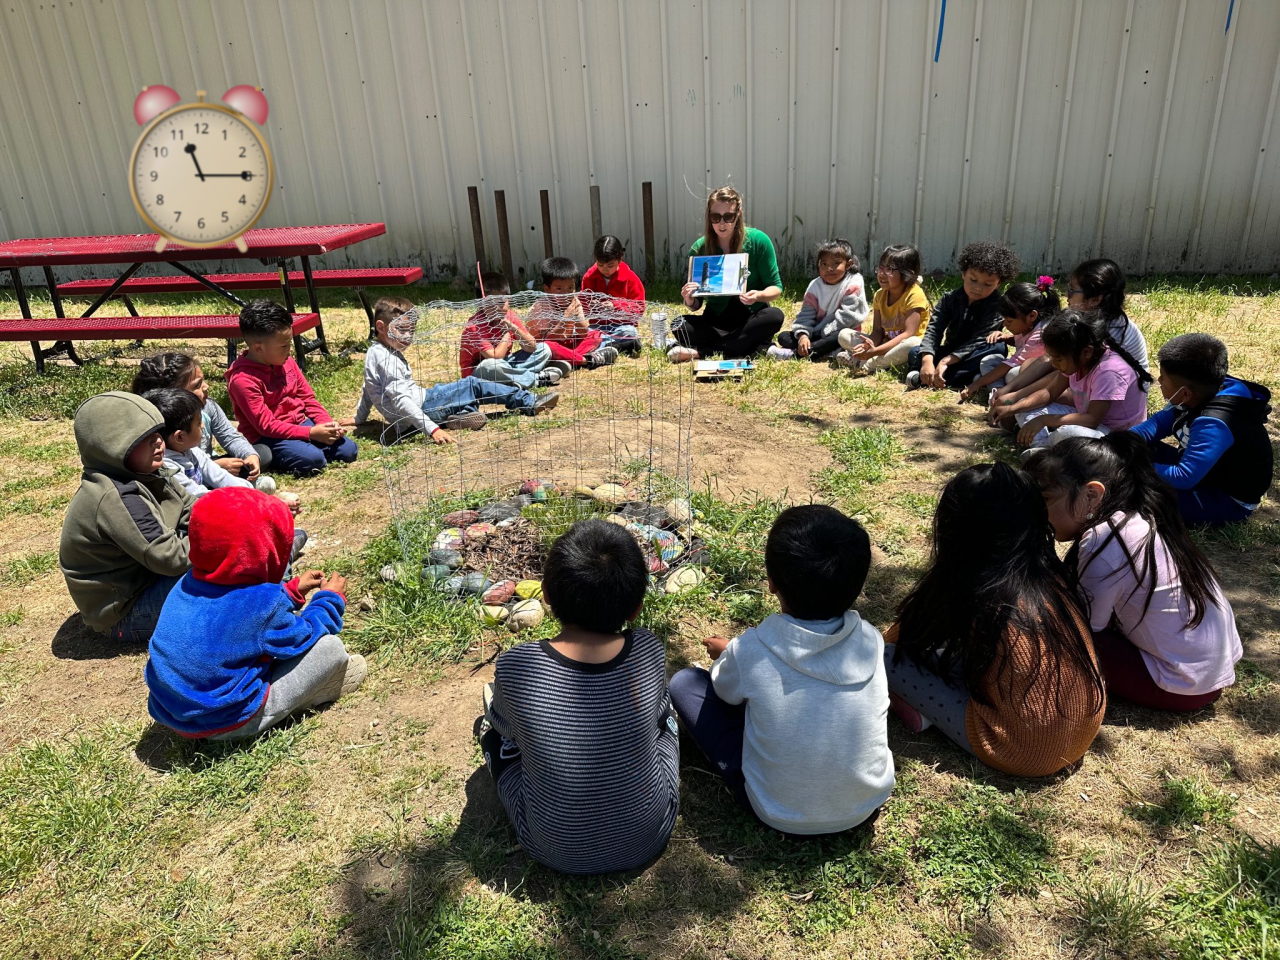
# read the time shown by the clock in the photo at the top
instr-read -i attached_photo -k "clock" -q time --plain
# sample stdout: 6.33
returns 11.15
